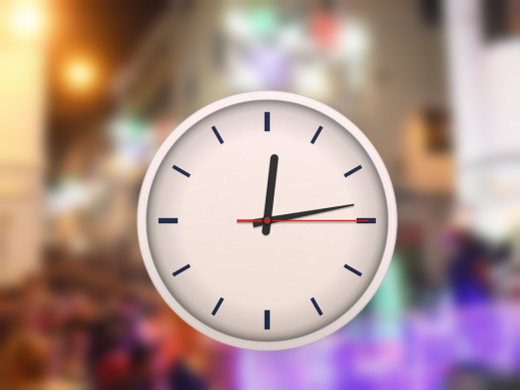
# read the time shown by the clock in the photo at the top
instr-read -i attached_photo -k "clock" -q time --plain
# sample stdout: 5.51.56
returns 12.13.15
